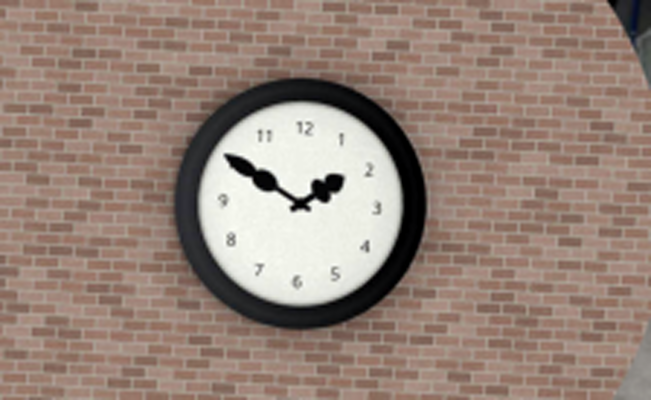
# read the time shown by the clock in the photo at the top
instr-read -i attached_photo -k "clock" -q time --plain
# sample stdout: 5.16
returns 1.50
